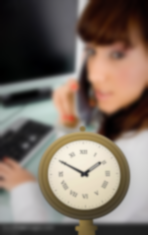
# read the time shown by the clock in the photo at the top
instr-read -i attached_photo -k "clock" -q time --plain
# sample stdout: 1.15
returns 1.50
